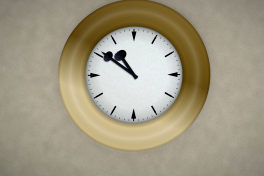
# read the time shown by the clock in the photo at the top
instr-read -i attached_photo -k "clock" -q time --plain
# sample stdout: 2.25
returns 10.51
